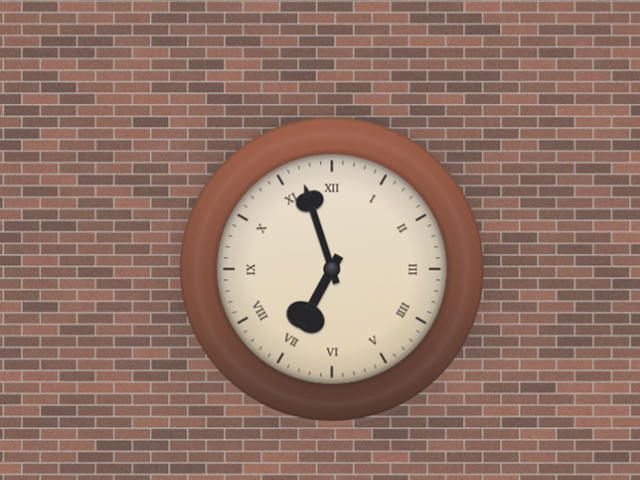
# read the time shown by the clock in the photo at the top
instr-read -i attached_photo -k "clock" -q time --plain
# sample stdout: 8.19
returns 6.57
